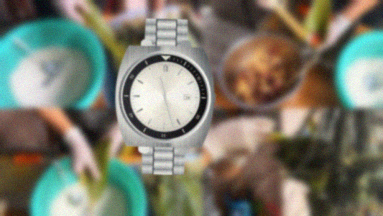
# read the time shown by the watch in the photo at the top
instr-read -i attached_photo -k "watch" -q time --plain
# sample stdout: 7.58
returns 11.27
